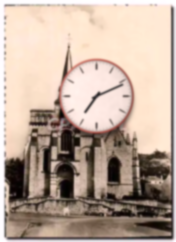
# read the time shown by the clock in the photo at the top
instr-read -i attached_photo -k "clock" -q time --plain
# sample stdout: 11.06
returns 7.11
